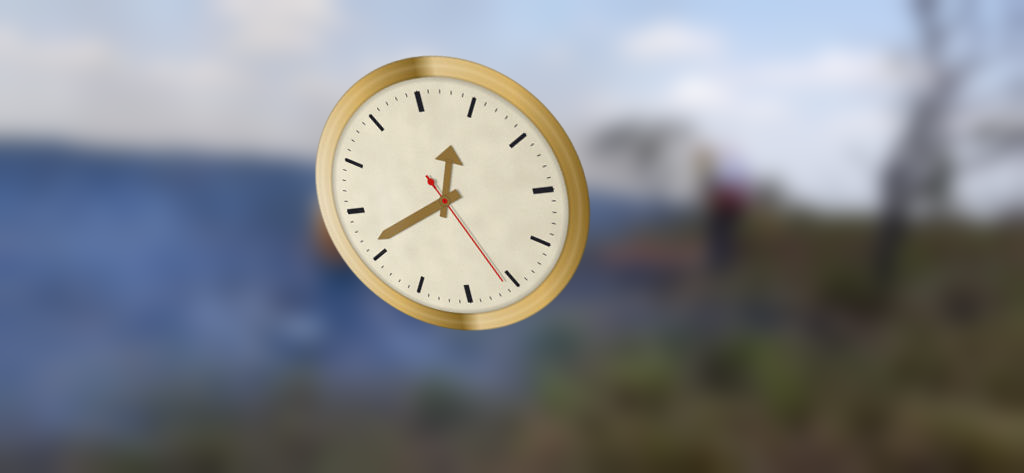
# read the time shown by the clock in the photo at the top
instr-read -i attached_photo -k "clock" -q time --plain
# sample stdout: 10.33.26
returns 12.41.26
